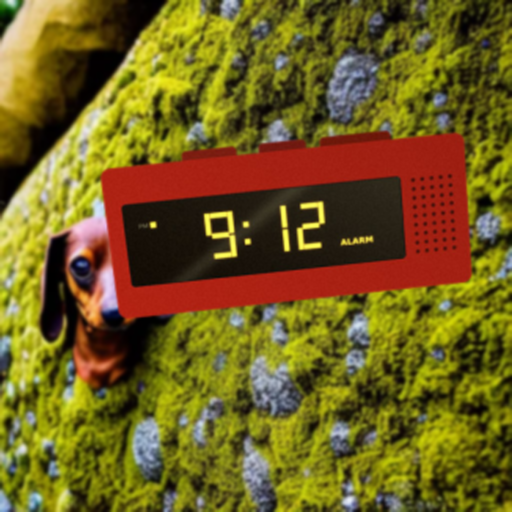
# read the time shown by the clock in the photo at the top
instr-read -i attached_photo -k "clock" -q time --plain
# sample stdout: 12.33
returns 9.12
